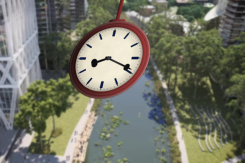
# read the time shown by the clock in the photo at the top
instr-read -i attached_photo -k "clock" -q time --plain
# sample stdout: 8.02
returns 8.19
